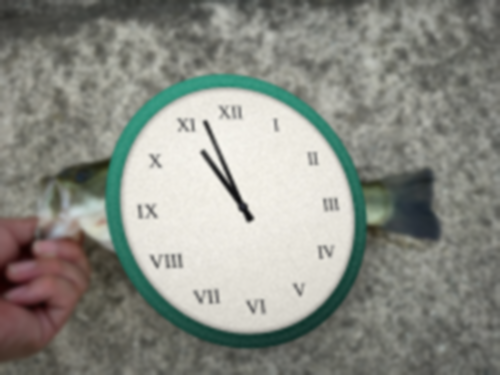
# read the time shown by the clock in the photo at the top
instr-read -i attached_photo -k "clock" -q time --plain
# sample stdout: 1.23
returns 10.57
